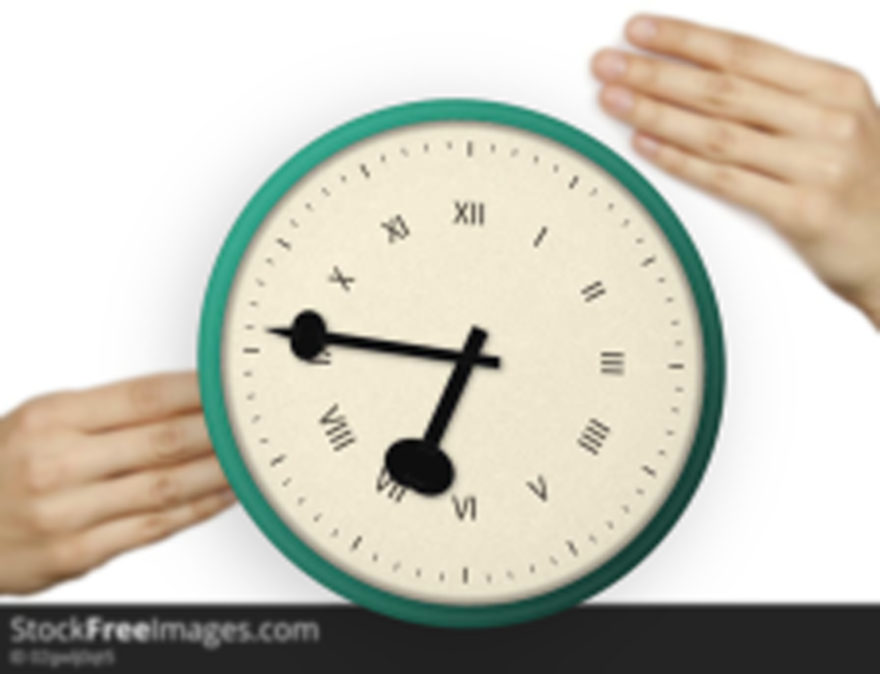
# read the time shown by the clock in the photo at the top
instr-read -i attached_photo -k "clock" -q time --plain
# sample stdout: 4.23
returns 6.46
